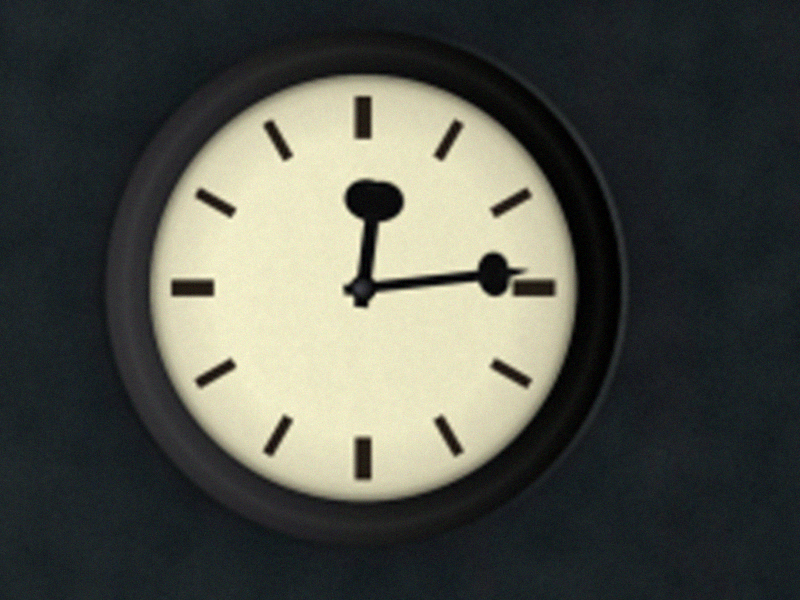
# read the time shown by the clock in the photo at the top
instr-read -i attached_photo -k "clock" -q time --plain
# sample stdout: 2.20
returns 12.14
